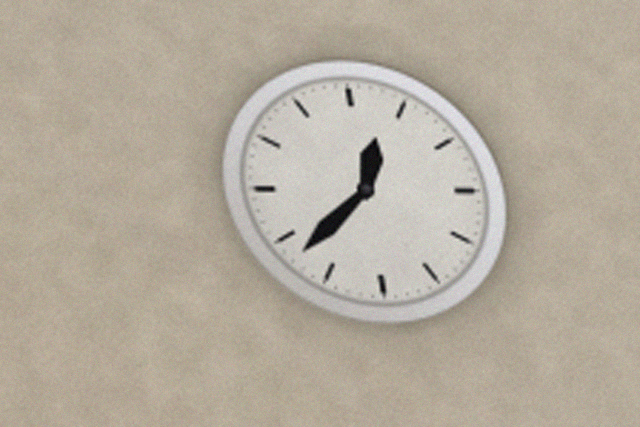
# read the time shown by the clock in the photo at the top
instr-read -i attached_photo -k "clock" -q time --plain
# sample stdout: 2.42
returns 12.38
